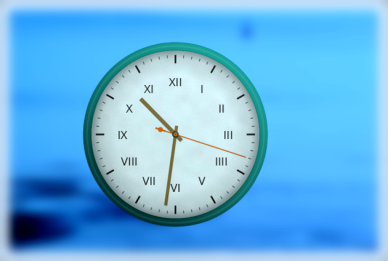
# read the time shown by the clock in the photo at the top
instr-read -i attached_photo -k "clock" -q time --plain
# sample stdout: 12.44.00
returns 10.31.18
